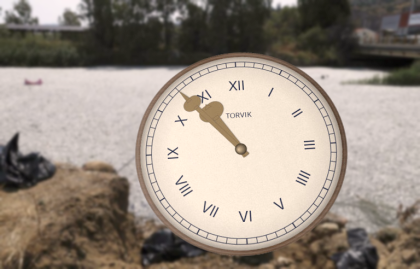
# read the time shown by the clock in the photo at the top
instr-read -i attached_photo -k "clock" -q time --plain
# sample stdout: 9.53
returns 10.53
